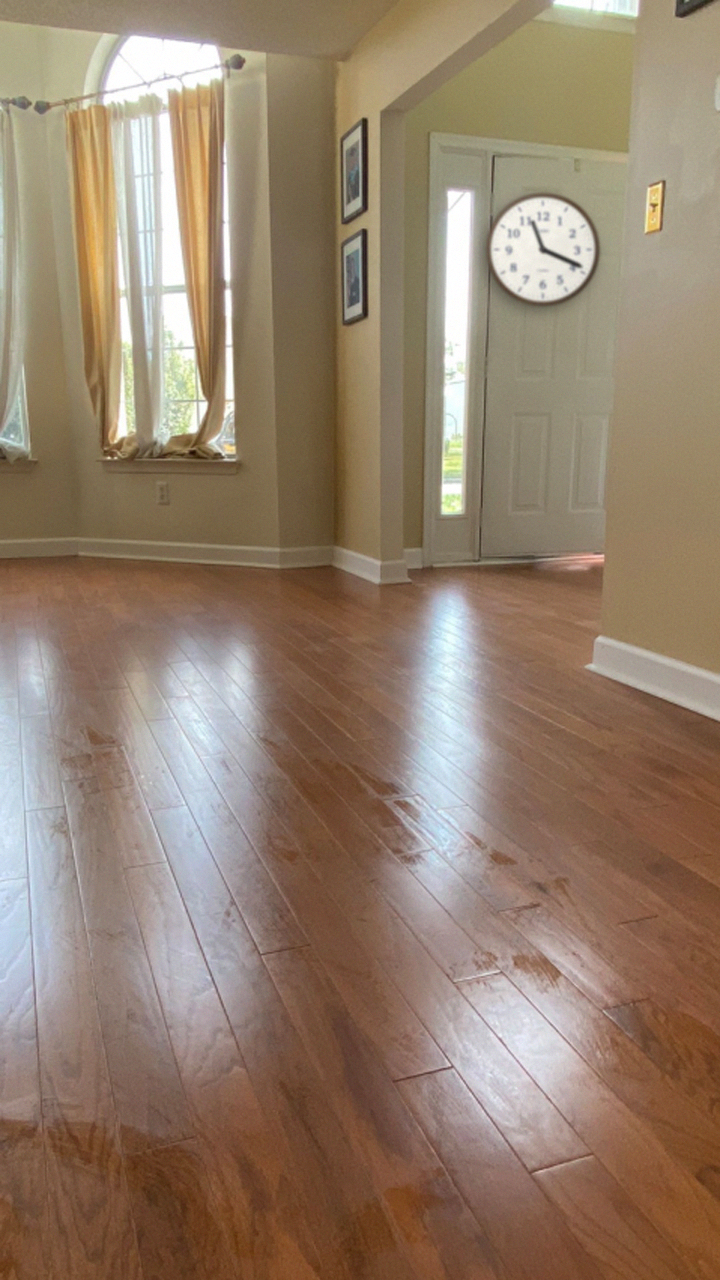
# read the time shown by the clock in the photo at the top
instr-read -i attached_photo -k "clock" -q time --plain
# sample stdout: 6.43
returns 11.19
